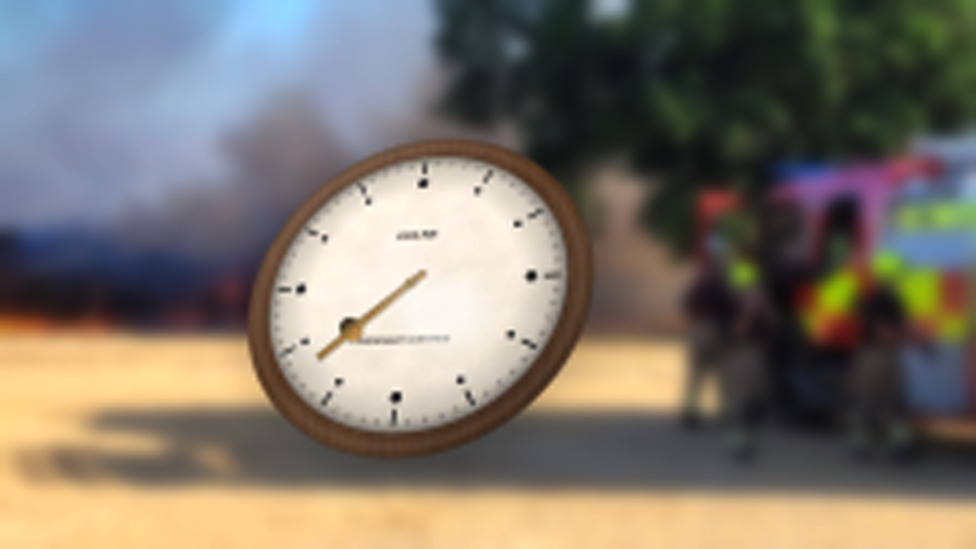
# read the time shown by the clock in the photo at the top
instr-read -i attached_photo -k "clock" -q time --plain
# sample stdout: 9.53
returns 7.38
